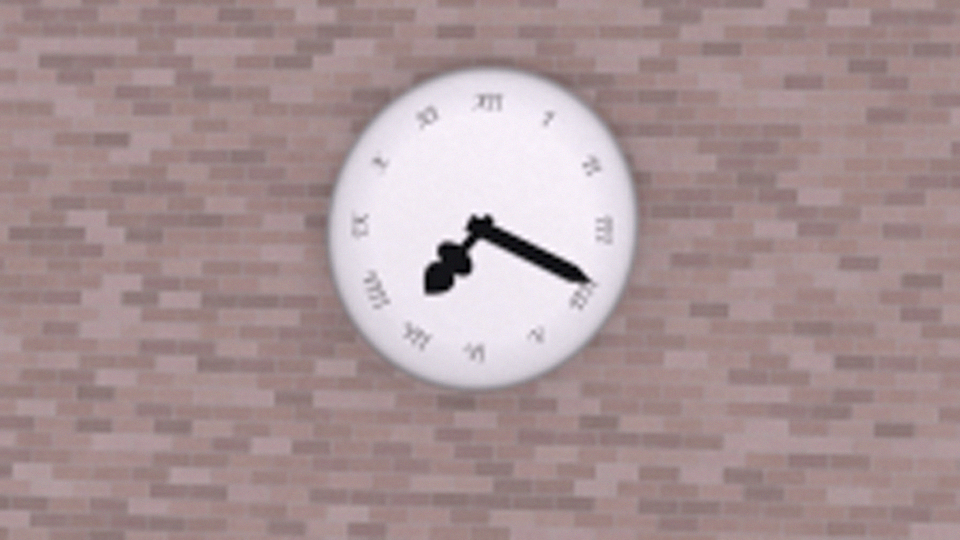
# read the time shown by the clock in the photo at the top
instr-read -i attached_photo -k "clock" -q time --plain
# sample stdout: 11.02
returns 7.19
